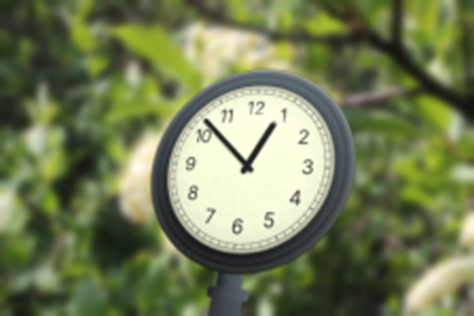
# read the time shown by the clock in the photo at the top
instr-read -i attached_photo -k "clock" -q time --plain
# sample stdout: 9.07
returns 12.52
